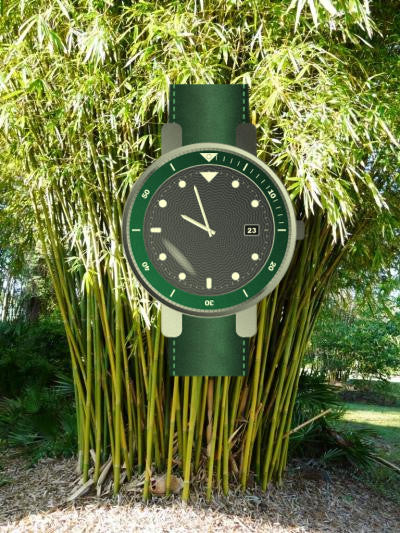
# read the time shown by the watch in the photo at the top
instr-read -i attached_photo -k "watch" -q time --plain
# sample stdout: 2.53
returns 9.57
